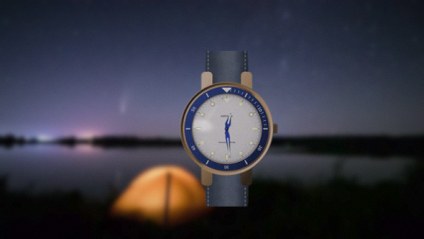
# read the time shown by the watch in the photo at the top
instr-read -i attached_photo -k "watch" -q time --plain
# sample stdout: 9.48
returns 12.29
